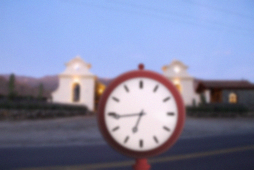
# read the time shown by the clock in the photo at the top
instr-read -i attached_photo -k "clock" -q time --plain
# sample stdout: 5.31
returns 6.44
